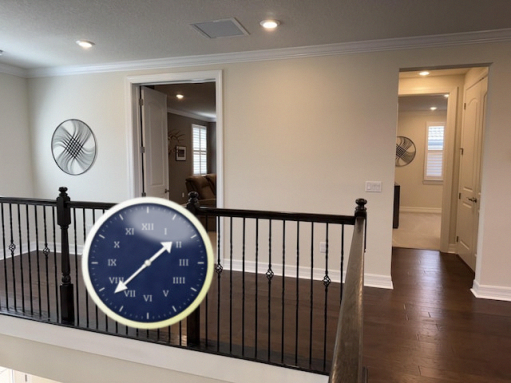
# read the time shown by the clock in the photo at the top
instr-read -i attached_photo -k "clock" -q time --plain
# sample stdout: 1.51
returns 1.38
